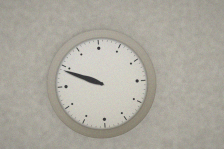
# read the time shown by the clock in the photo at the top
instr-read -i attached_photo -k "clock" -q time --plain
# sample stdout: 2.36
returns 9.49
